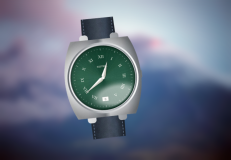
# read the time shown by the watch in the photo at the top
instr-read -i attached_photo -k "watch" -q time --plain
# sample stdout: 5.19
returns 12.39
